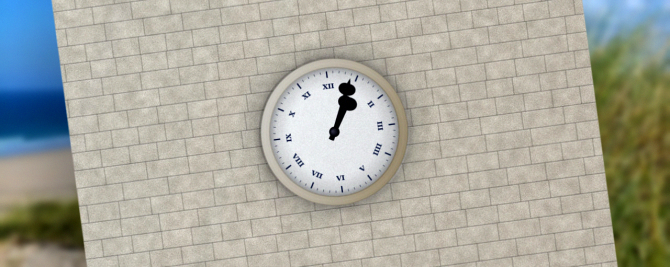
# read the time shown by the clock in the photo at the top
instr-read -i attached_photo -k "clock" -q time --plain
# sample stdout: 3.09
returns 1.04
